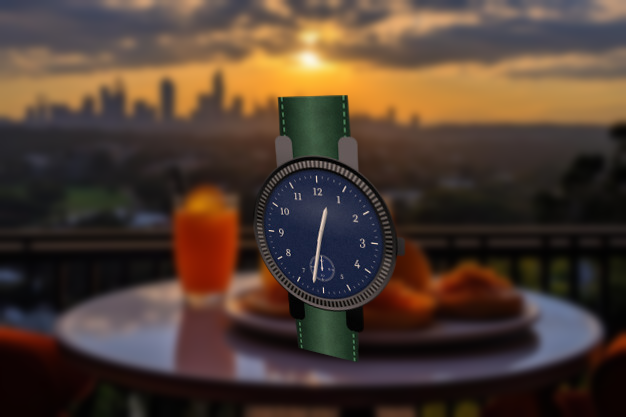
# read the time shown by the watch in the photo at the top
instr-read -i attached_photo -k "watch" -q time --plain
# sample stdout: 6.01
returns 12.32
